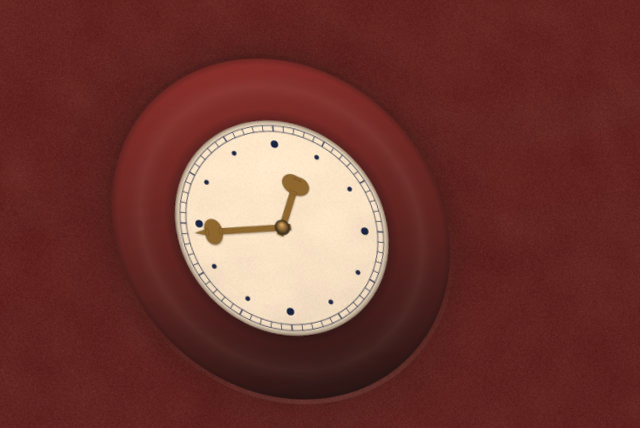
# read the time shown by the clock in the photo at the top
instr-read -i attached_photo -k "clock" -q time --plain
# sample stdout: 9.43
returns 12.44
